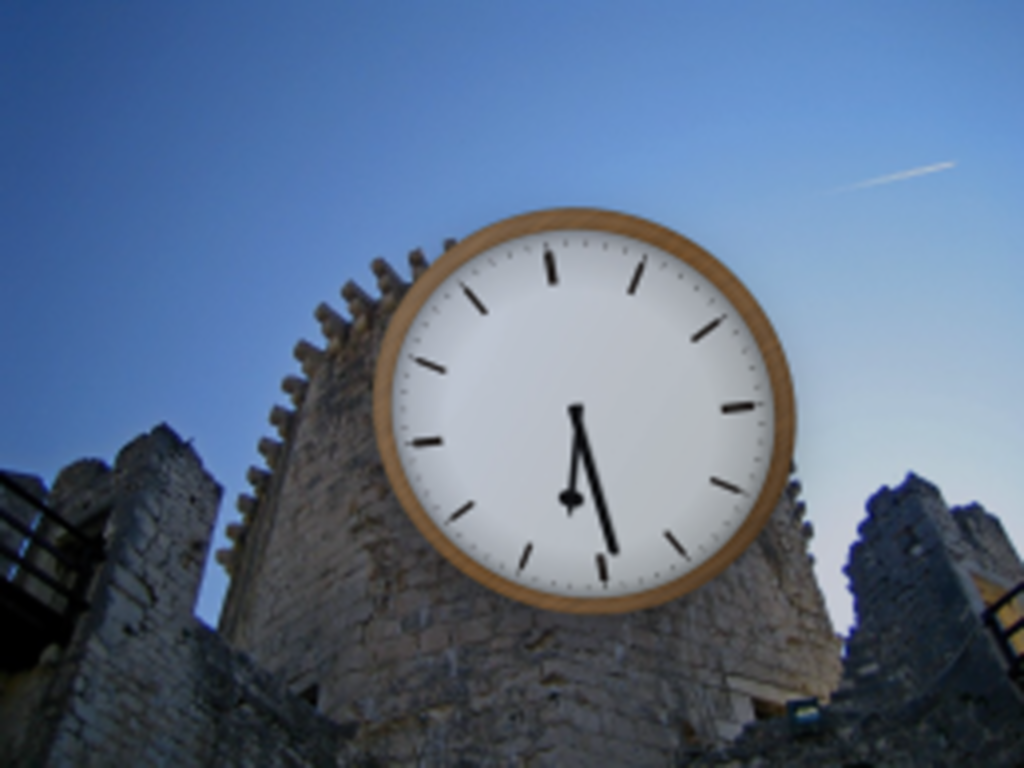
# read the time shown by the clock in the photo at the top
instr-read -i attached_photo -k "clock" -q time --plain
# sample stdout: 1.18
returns 6.29
